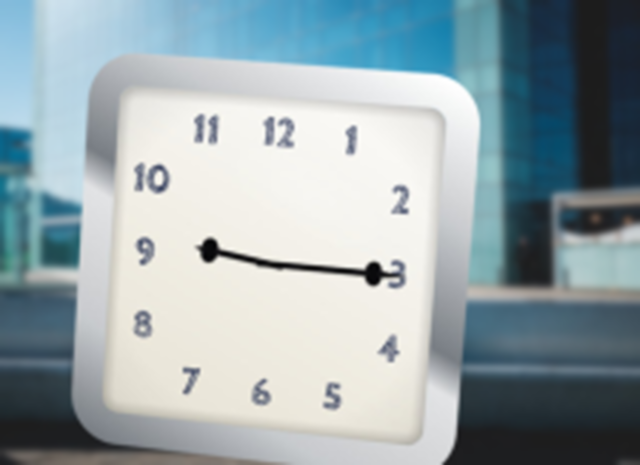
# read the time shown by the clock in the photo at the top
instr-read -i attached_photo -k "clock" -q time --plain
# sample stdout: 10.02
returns 9.15
